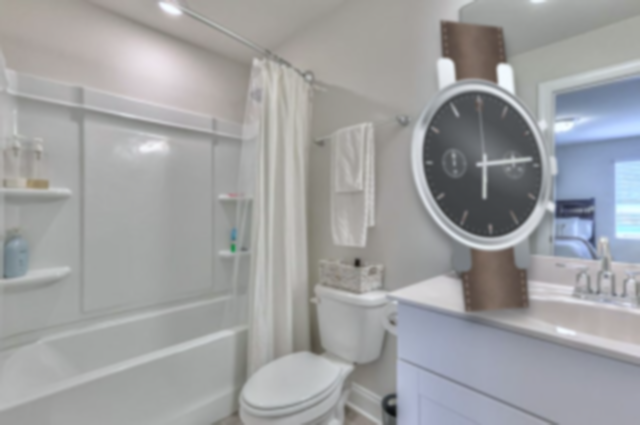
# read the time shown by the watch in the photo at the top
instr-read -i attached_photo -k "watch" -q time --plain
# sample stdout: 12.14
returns 6.14
